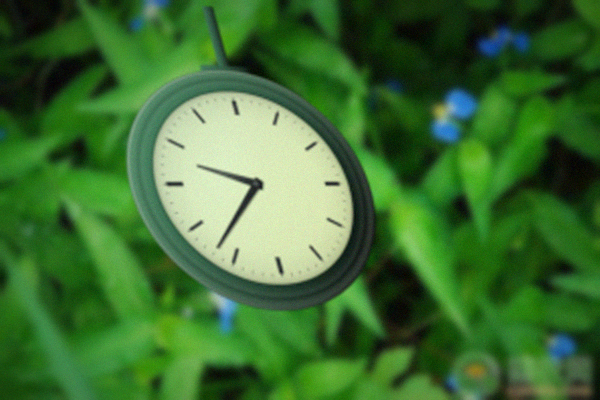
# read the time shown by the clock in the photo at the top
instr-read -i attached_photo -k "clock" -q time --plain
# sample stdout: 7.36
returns 9.37
